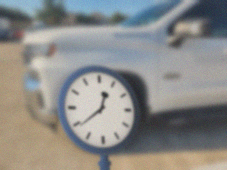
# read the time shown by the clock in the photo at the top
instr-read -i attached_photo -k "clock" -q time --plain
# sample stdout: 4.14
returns 12.39
